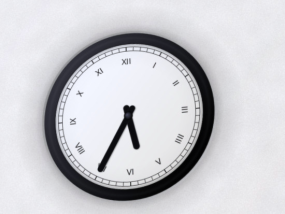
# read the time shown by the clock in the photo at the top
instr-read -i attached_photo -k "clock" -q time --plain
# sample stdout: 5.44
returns 5.35
